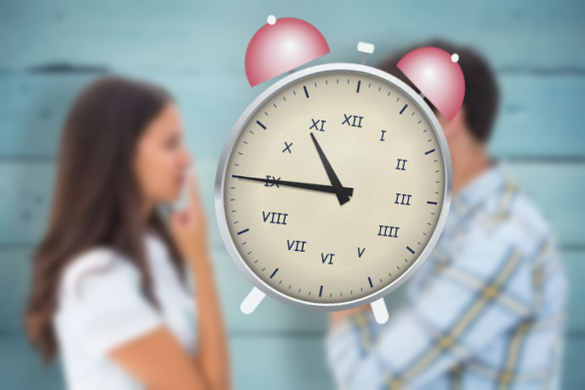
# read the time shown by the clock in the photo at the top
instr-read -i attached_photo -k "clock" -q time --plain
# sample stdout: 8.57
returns 10.45
